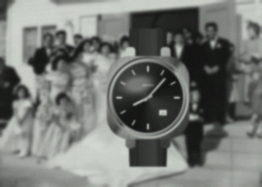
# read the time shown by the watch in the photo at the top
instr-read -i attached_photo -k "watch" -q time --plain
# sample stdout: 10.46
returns 8.07
